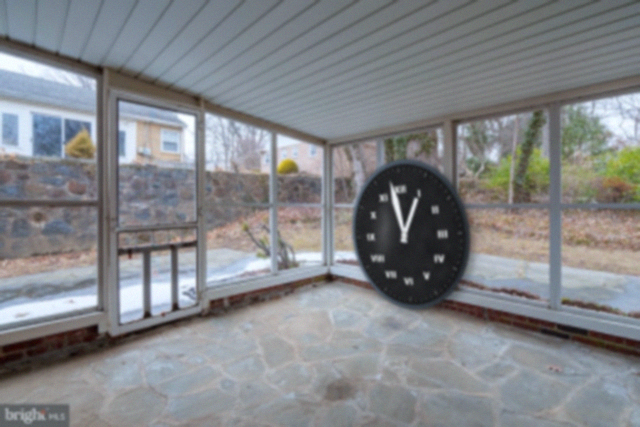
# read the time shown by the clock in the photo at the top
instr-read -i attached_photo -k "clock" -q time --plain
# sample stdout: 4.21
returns 12.58
